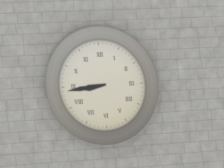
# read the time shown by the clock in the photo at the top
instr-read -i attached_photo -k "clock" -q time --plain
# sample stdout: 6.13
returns 8.44
